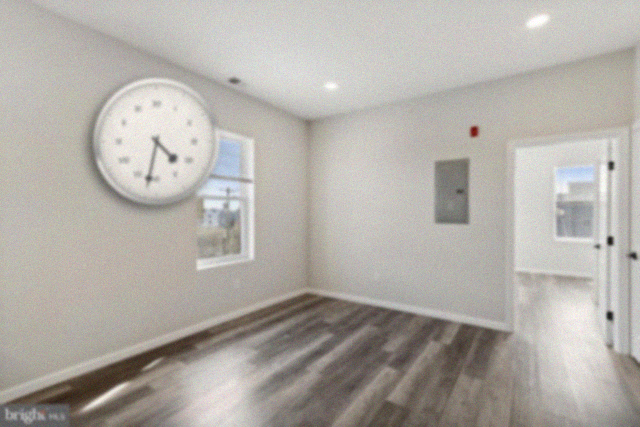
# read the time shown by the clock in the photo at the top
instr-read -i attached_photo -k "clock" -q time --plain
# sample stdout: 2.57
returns 4.32
